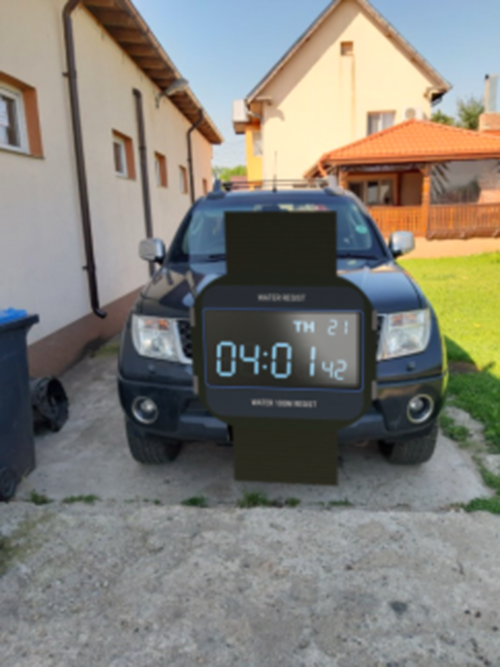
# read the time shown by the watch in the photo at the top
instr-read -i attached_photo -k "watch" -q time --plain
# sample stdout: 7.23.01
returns 4.01.42
